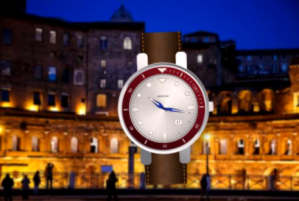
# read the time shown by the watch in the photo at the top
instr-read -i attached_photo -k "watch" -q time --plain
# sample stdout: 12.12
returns 10.17
